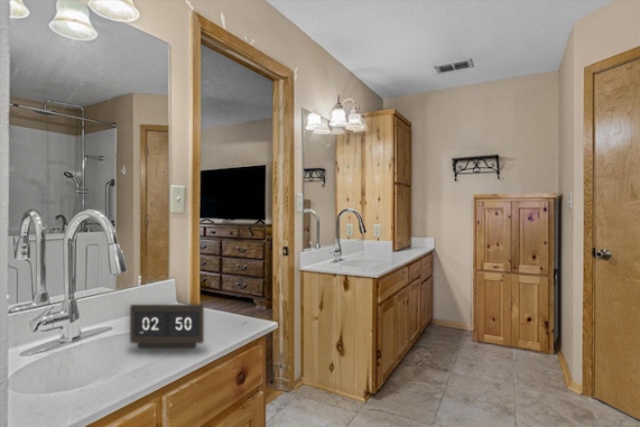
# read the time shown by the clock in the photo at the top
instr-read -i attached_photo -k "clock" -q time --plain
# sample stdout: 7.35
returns 2.50
